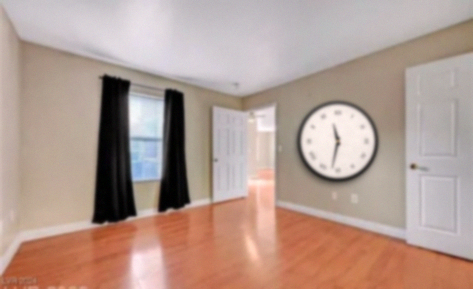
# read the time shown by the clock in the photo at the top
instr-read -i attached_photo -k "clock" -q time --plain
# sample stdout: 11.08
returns 11.32
